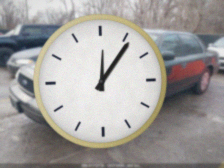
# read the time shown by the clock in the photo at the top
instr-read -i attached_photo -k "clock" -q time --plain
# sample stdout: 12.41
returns 12.06
